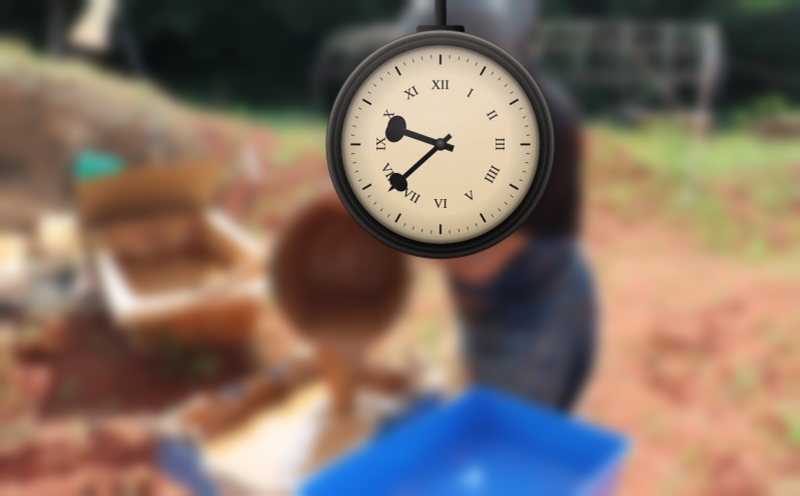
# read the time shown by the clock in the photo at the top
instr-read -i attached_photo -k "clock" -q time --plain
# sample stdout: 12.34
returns 9.38
